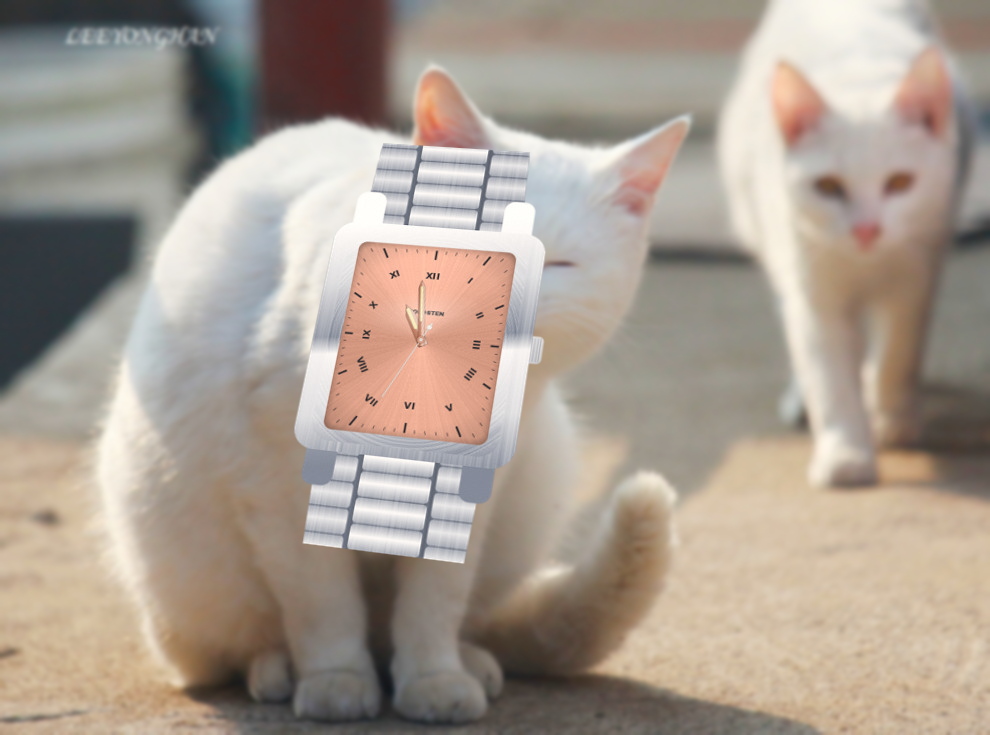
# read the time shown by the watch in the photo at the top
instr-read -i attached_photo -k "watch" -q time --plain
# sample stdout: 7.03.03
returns 10.58.34
